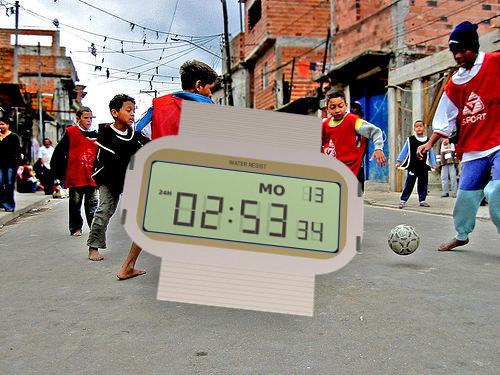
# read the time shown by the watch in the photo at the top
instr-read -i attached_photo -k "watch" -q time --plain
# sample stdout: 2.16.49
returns 2.53.34
